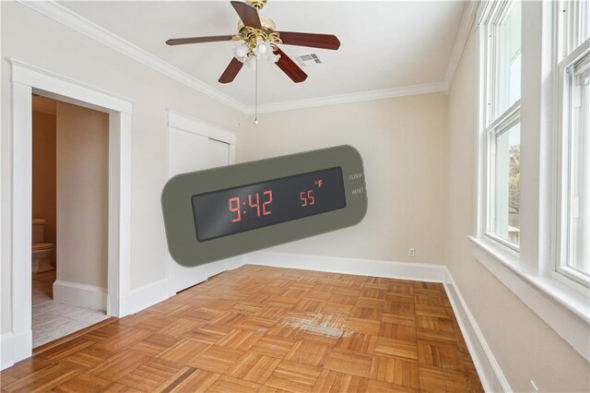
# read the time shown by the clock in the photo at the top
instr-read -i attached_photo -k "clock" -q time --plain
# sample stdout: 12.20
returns 9.42
